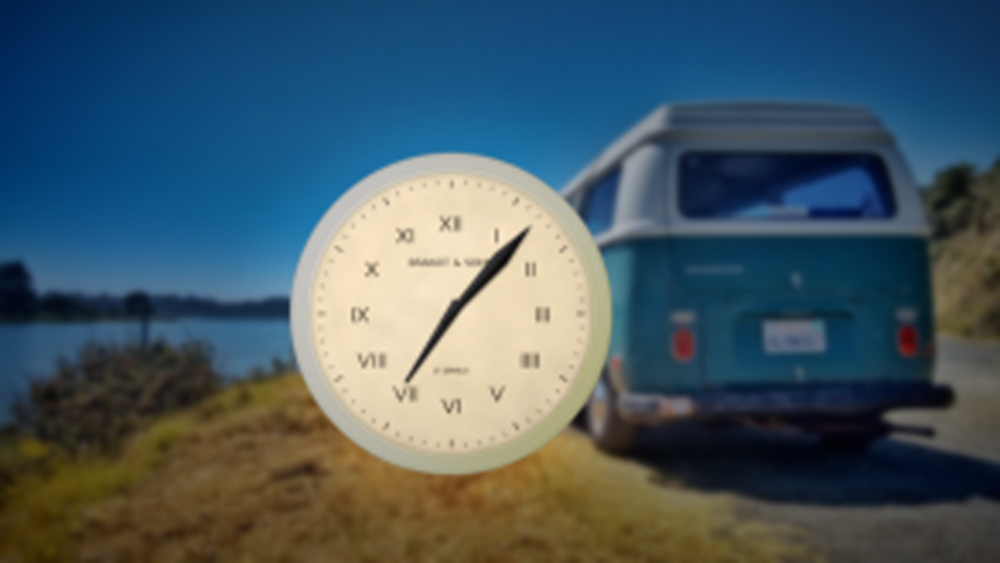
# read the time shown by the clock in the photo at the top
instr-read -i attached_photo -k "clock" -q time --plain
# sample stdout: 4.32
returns 7.07
